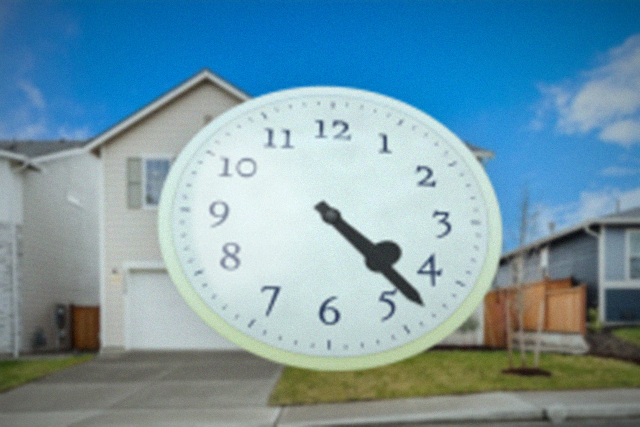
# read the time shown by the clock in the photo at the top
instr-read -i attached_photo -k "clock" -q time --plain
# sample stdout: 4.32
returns 4.23
